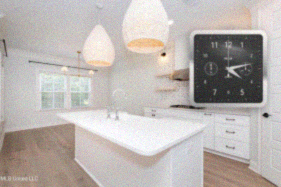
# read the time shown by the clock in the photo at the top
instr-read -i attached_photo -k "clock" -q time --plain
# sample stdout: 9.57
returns 4.13
